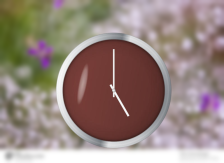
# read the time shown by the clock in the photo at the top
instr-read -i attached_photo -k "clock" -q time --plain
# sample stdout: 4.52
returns 5.00
